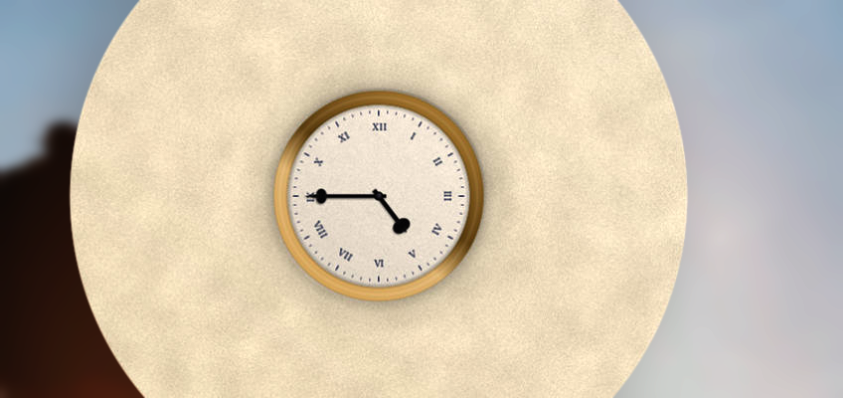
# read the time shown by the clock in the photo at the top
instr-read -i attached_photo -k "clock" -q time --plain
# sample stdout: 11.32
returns 4.45
